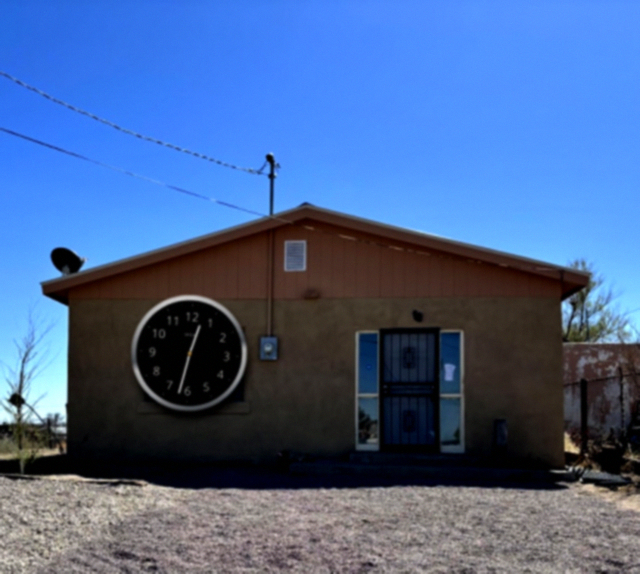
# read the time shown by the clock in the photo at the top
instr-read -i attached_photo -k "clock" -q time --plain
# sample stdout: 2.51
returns 12.32
